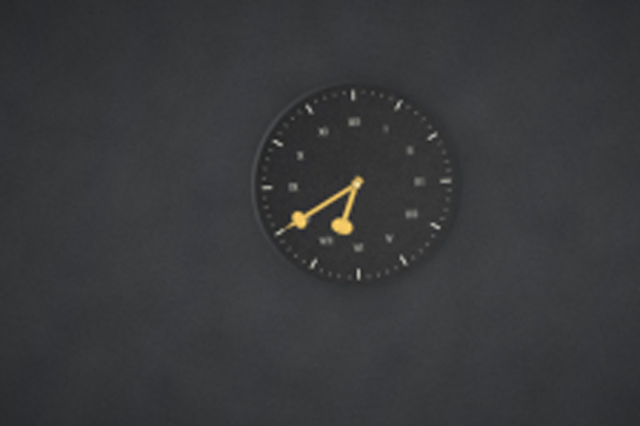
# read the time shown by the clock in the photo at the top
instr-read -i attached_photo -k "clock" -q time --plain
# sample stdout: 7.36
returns 6.40
